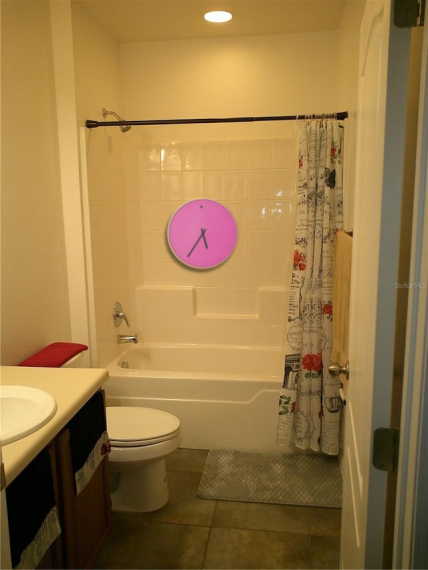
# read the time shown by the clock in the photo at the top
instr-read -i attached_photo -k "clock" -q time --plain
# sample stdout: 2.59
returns 5.36
